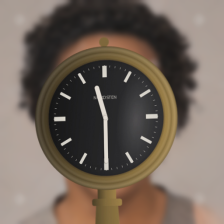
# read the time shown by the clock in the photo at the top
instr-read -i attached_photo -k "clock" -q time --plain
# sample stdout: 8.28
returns 11.30
